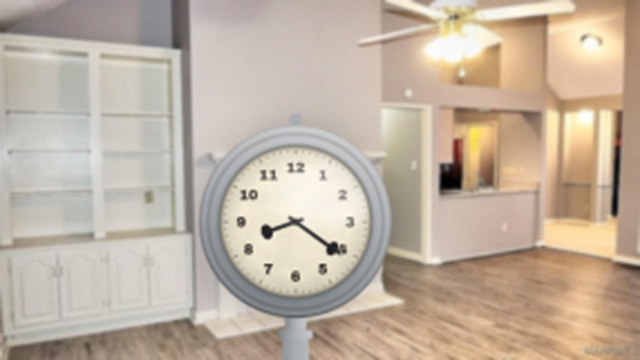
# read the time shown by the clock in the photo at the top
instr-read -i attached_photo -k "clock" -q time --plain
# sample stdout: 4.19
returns 8.21
